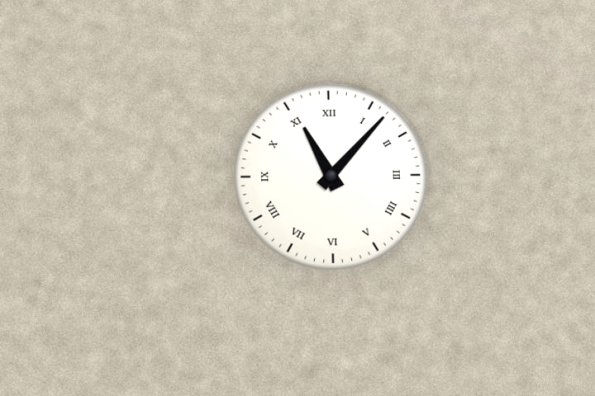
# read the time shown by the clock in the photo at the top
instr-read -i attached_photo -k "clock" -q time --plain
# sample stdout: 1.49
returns 11.07
